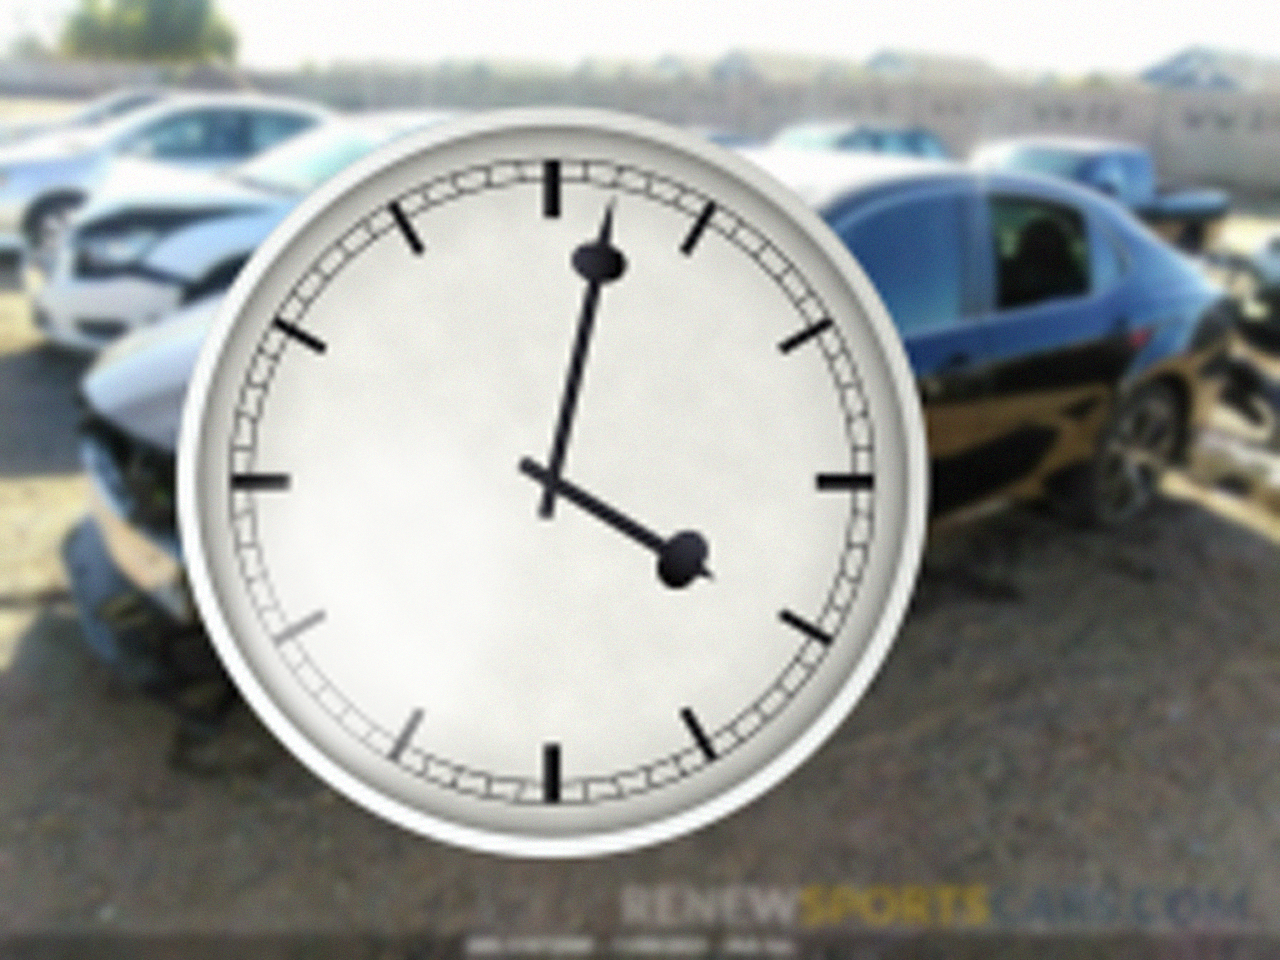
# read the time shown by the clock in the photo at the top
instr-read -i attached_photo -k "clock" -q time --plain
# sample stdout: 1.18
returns 4.02
